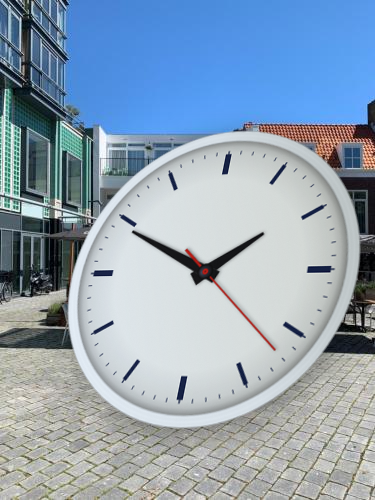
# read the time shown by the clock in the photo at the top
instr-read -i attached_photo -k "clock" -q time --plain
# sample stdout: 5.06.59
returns 1.49.22
